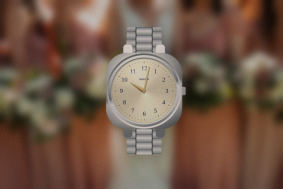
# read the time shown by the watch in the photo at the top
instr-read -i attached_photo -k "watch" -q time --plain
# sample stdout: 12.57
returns 10.02
